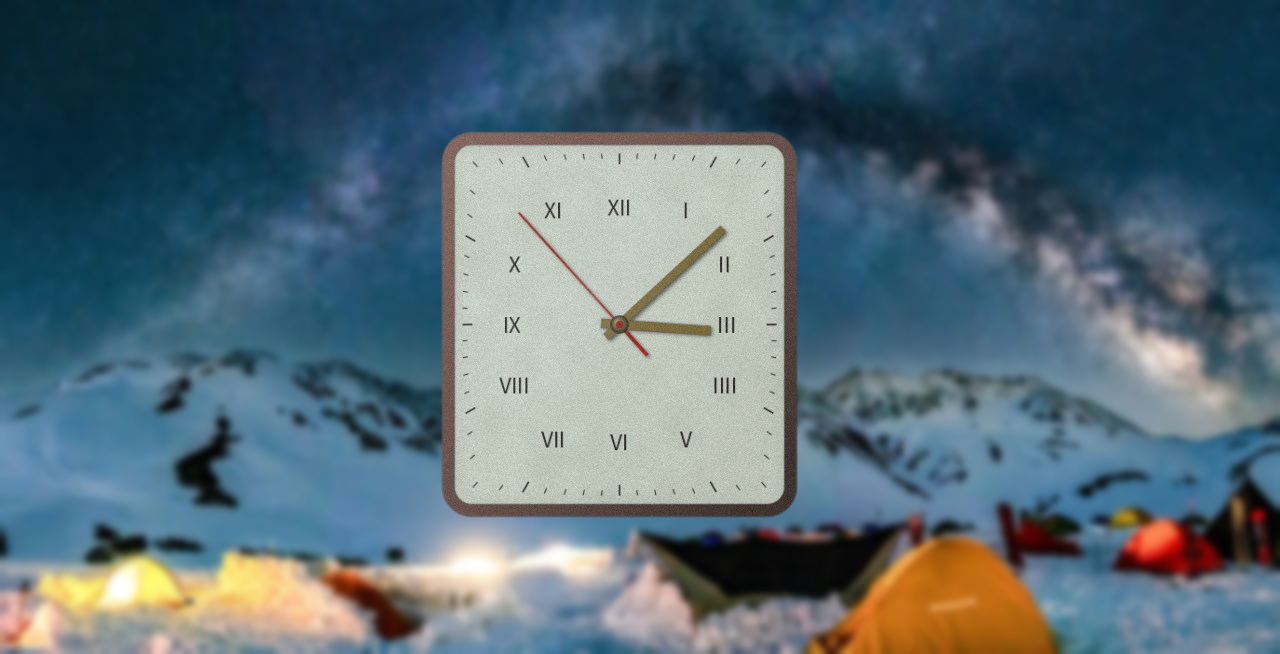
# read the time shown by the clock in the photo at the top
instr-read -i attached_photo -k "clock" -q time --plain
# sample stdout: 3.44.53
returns 3.07.53
